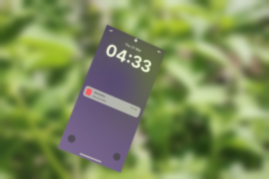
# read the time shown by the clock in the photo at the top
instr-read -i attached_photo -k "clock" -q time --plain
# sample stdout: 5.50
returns 4.33
